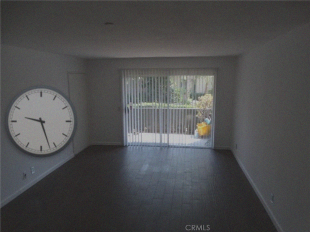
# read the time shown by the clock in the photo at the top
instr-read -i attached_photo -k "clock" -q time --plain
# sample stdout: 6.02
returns 9.27
